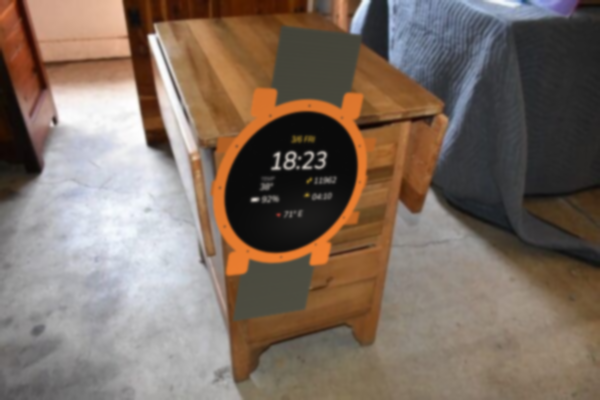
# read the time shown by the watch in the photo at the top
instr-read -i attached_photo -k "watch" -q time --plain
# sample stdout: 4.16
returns 18.23
